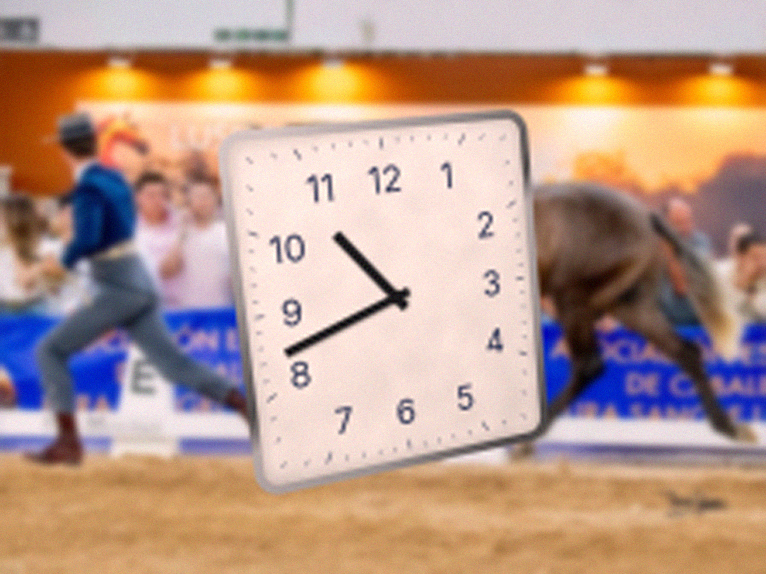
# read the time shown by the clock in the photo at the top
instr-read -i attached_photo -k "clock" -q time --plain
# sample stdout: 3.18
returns 10.42
